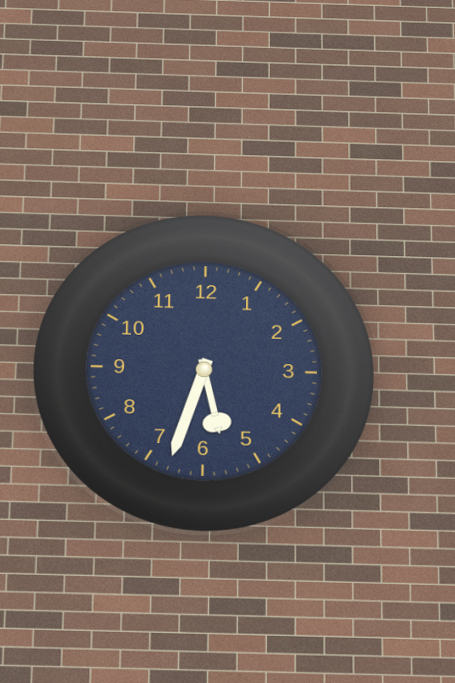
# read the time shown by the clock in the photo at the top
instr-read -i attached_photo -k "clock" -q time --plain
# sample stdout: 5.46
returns 5.33
